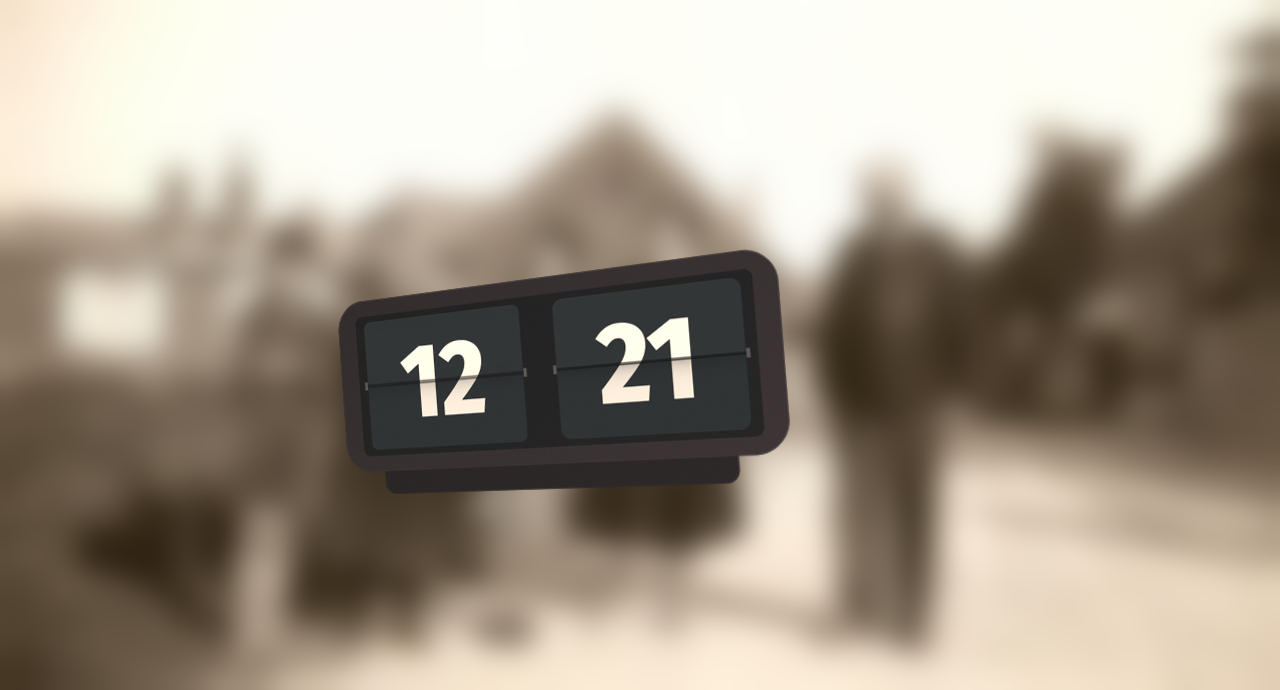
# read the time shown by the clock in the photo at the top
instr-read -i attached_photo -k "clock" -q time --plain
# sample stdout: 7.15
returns 12.21
